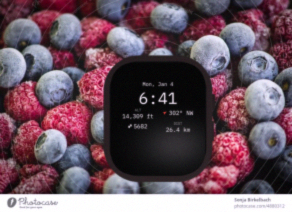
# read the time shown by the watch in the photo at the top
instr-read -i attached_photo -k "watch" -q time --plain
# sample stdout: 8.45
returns 6.41
